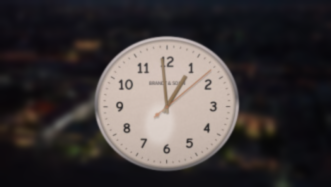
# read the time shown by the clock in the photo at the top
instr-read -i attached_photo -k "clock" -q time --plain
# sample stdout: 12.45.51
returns 12.59.08
